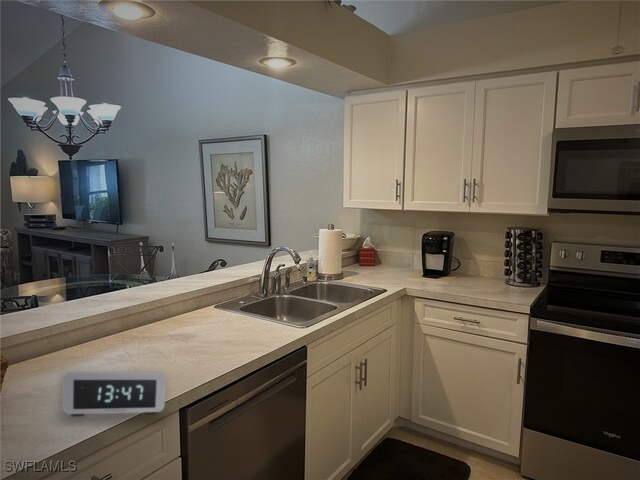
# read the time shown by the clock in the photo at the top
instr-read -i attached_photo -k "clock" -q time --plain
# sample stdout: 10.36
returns 13.47
